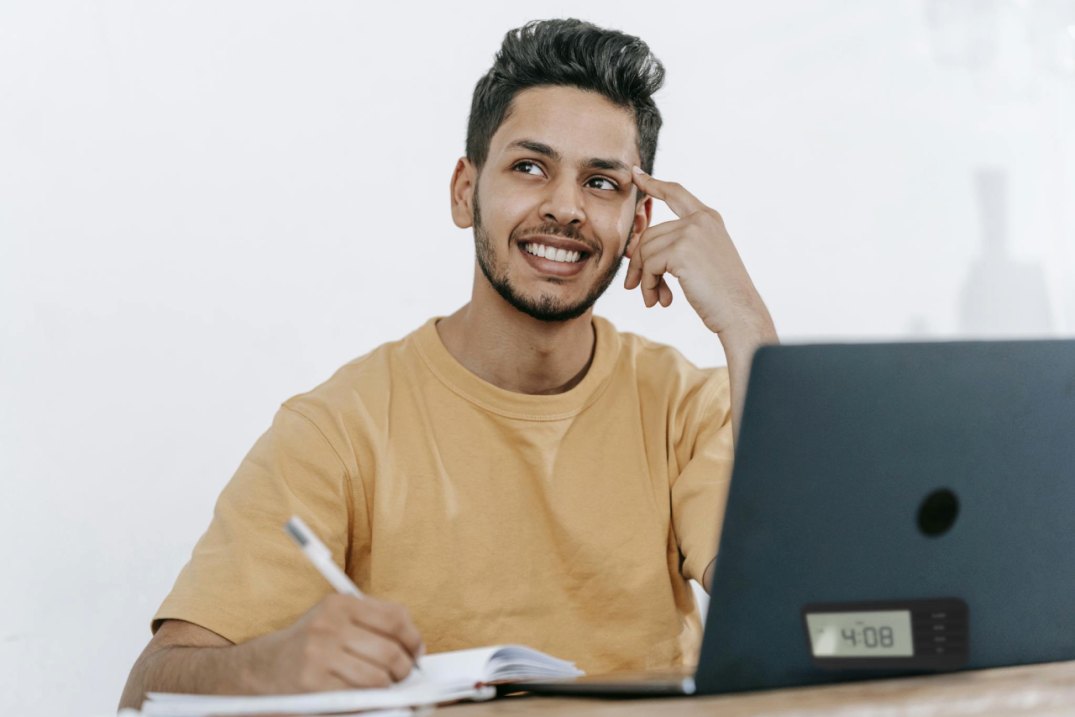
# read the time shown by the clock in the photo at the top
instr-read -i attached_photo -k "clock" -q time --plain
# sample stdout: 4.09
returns 4.08
